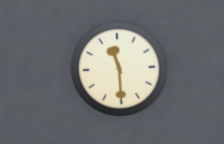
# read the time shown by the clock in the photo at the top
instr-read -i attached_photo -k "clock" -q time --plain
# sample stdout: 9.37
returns 11.30
